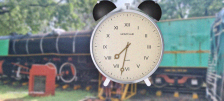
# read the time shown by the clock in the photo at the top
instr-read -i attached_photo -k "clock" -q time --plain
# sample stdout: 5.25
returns 7.32
